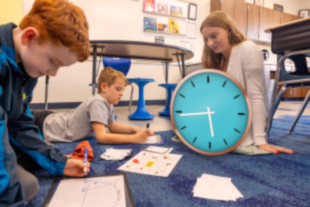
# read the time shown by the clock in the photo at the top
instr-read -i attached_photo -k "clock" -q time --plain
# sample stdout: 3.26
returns 5.44
